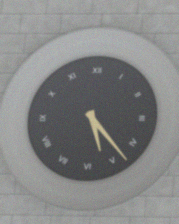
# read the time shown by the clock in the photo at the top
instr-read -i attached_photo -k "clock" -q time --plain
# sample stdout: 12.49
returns 5.23
